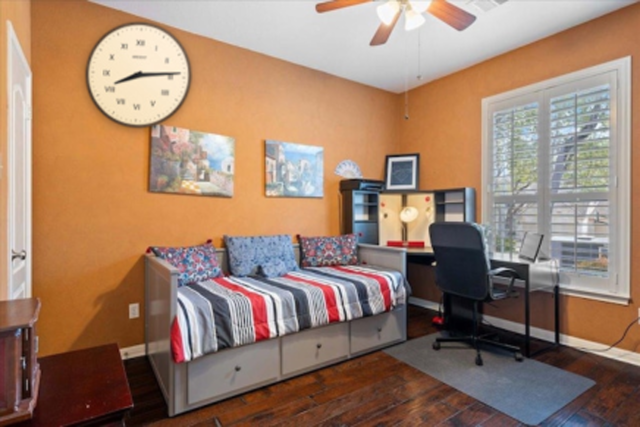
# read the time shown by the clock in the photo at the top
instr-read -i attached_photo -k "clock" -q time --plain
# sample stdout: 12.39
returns 8.14
